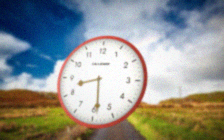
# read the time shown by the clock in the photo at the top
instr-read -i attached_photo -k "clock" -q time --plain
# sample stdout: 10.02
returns 8.29
